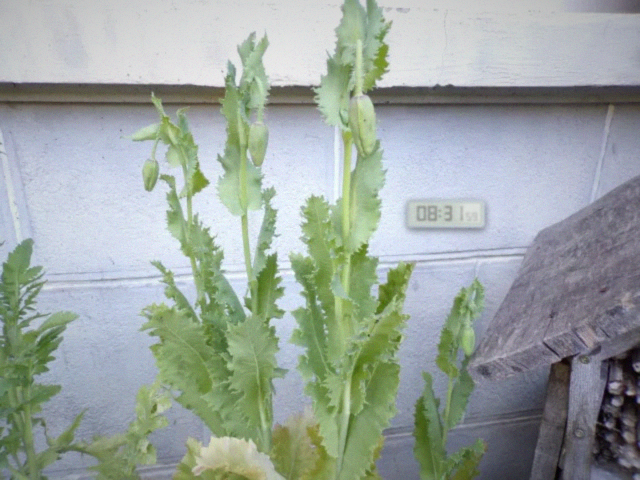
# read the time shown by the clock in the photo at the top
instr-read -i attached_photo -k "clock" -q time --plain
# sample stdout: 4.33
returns 8.31
